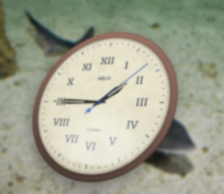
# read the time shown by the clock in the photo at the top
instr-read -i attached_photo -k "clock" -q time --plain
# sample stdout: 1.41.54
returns 1.45.08
